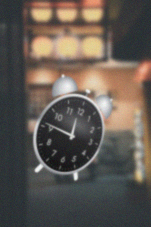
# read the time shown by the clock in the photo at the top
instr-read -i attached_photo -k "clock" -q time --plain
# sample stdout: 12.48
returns 11.46
